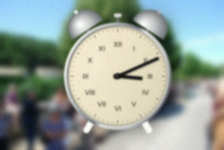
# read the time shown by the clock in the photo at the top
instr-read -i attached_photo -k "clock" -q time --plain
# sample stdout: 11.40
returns 3.11
